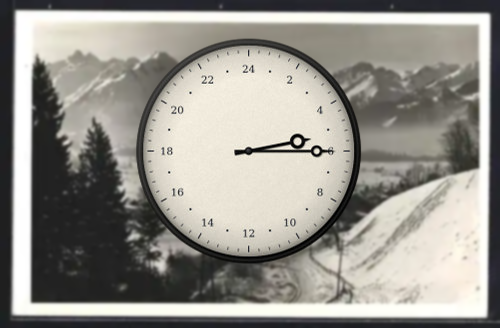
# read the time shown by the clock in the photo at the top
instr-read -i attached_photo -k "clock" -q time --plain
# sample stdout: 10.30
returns 5.15
